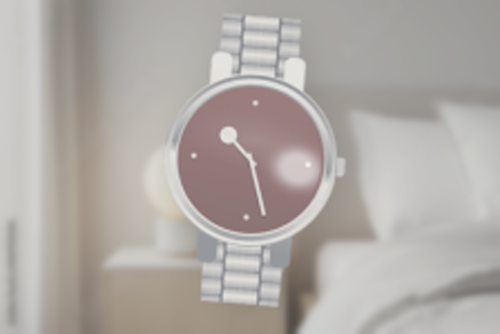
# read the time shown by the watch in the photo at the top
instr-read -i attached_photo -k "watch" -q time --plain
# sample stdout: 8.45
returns 10.27
